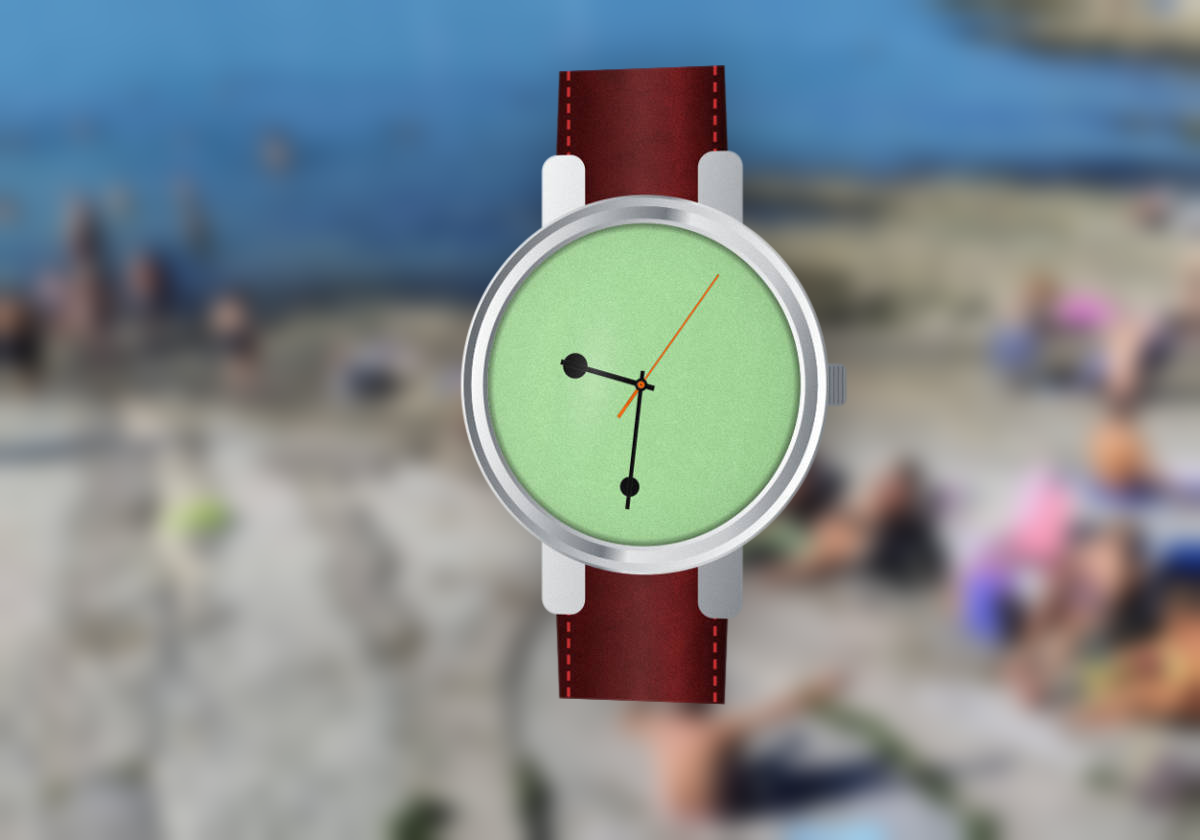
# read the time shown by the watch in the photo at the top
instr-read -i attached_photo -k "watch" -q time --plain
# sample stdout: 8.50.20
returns 9.31.06
